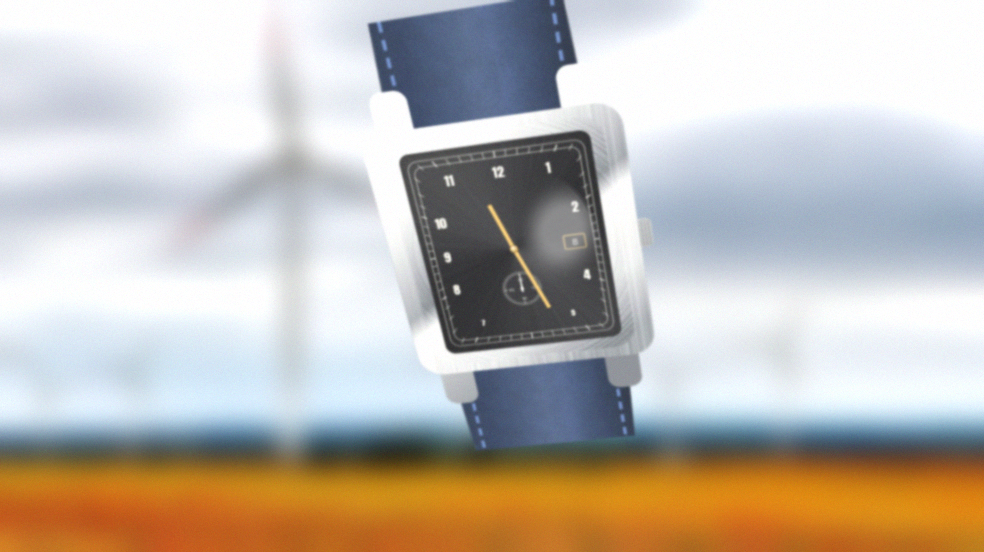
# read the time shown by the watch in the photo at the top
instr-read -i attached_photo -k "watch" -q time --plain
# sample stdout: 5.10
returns 11.27
